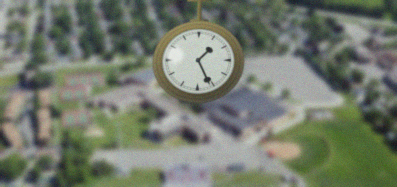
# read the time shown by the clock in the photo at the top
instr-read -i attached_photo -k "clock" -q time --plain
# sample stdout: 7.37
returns 1.26
